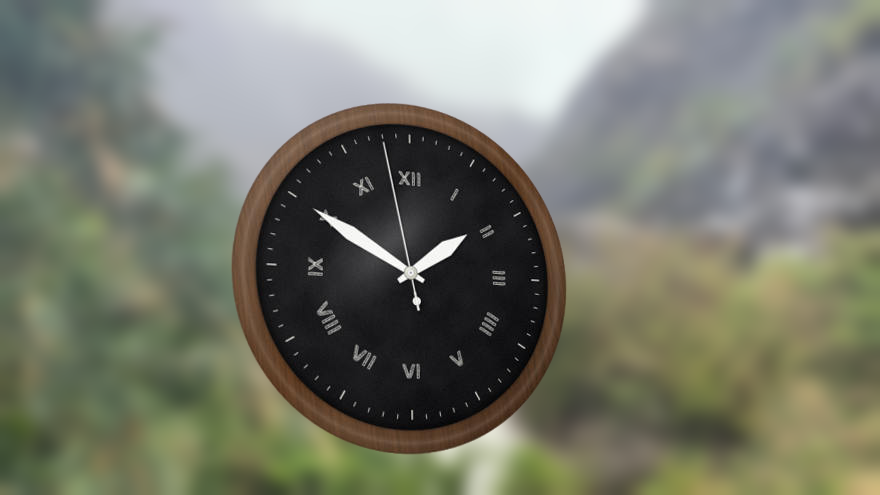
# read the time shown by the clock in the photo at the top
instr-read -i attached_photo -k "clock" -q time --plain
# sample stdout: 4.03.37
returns 1.49.58
